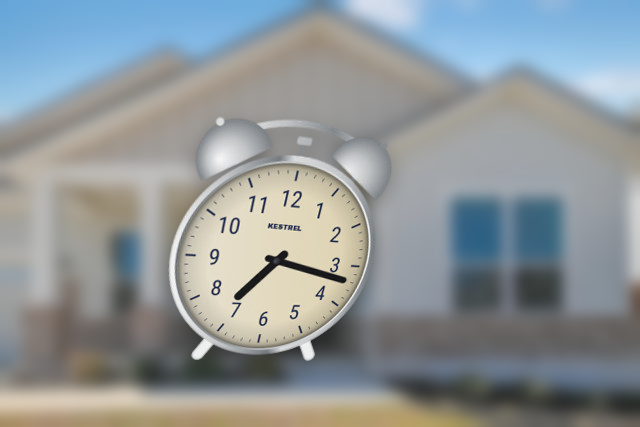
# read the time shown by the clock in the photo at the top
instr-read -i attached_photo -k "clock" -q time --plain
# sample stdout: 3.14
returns 7.17
